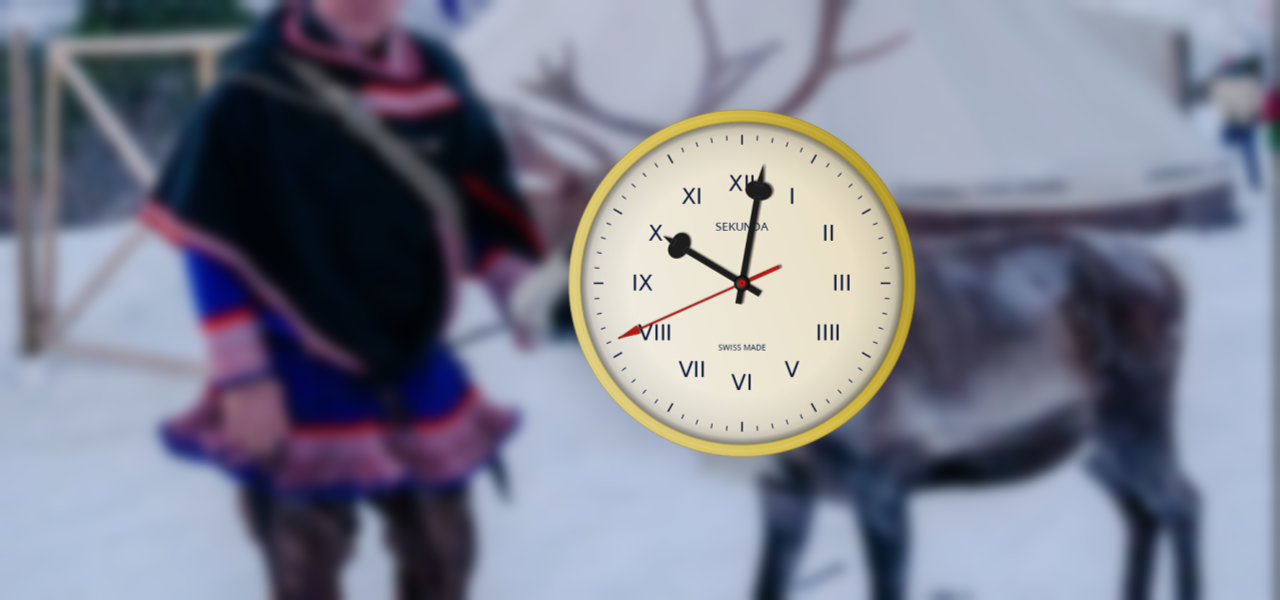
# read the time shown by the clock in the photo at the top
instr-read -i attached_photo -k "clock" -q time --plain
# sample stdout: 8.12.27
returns 10.01.41
